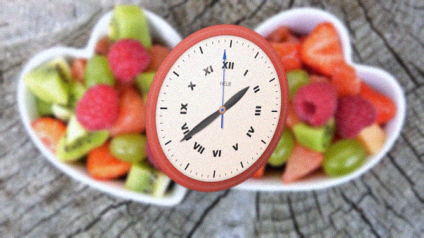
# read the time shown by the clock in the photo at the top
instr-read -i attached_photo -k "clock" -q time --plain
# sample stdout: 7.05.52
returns 1.38.59
